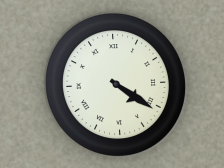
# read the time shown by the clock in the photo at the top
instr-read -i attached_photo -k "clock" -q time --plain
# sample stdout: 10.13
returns 4.21
